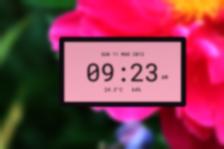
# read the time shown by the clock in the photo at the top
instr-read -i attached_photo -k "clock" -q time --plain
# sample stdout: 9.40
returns 9.23
